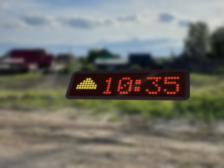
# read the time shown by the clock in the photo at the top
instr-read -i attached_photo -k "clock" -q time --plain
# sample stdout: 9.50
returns 10.35
